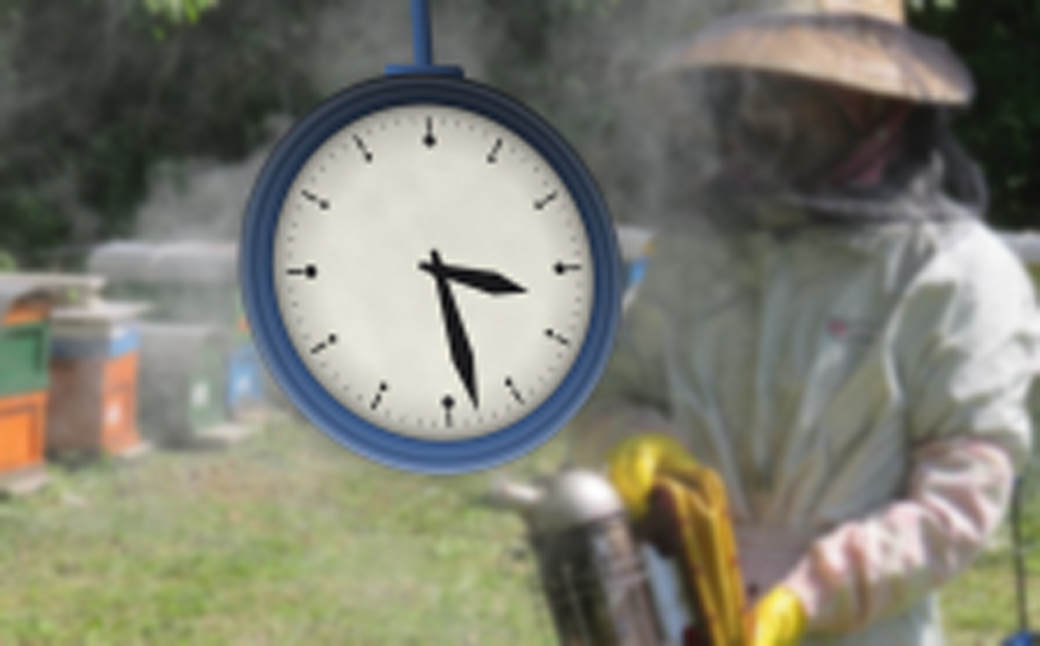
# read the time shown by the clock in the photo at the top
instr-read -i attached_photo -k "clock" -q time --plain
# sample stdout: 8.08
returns 3.28
